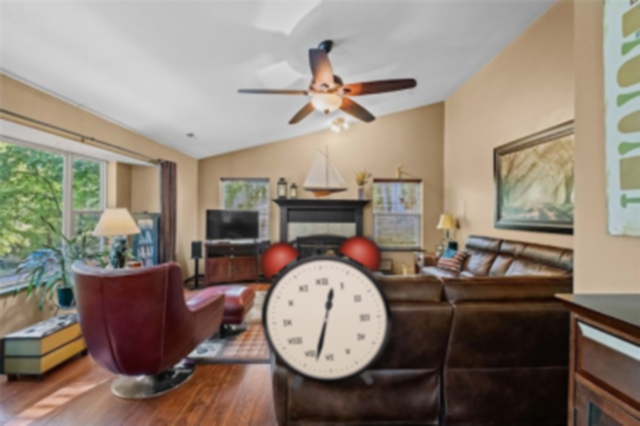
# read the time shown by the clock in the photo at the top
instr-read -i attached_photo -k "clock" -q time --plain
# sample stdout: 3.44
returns 12.33
